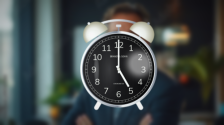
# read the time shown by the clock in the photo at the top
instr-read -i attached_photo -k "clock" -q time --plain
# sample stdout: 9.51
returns 5.00
